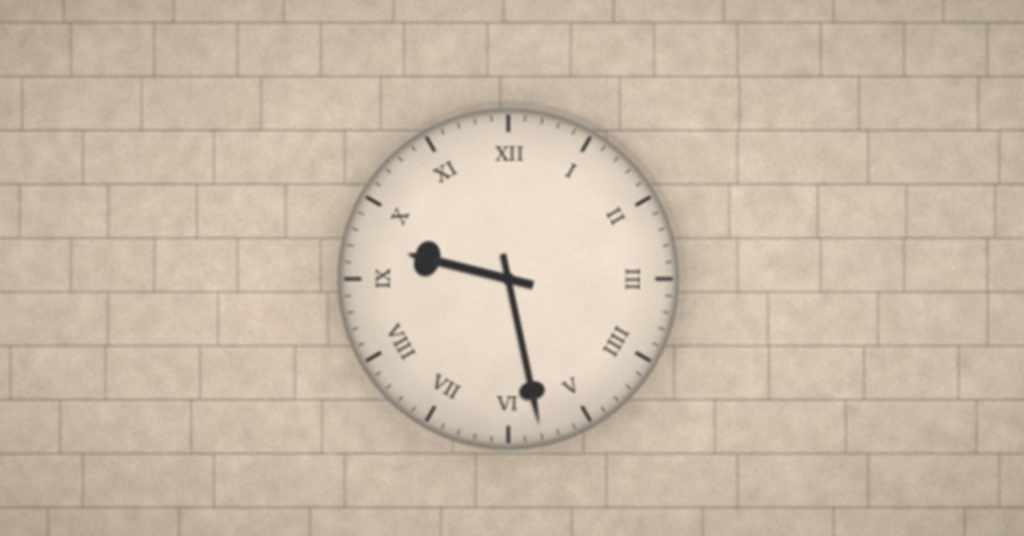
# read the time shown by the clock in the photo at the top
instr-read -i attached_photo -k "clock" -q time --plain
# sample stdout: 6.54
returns 9.28
